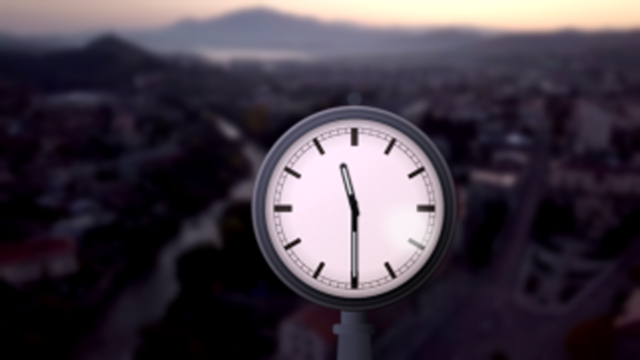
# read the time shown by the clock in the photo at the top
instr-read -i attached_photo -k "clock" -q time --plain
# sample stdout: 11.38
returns 11.30
